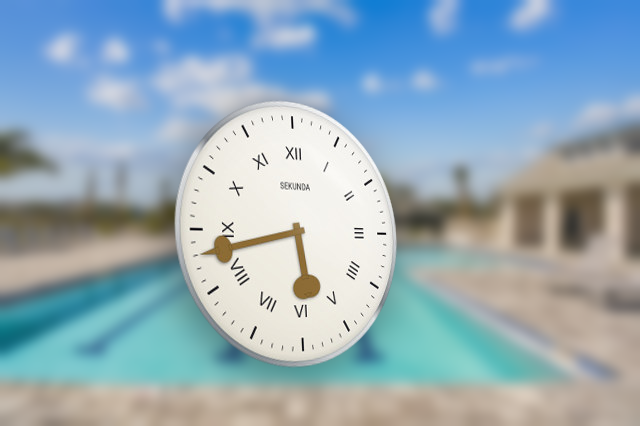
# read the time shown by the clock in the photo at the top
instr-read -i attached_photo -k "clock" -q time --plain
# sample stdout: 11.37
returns 5.43
